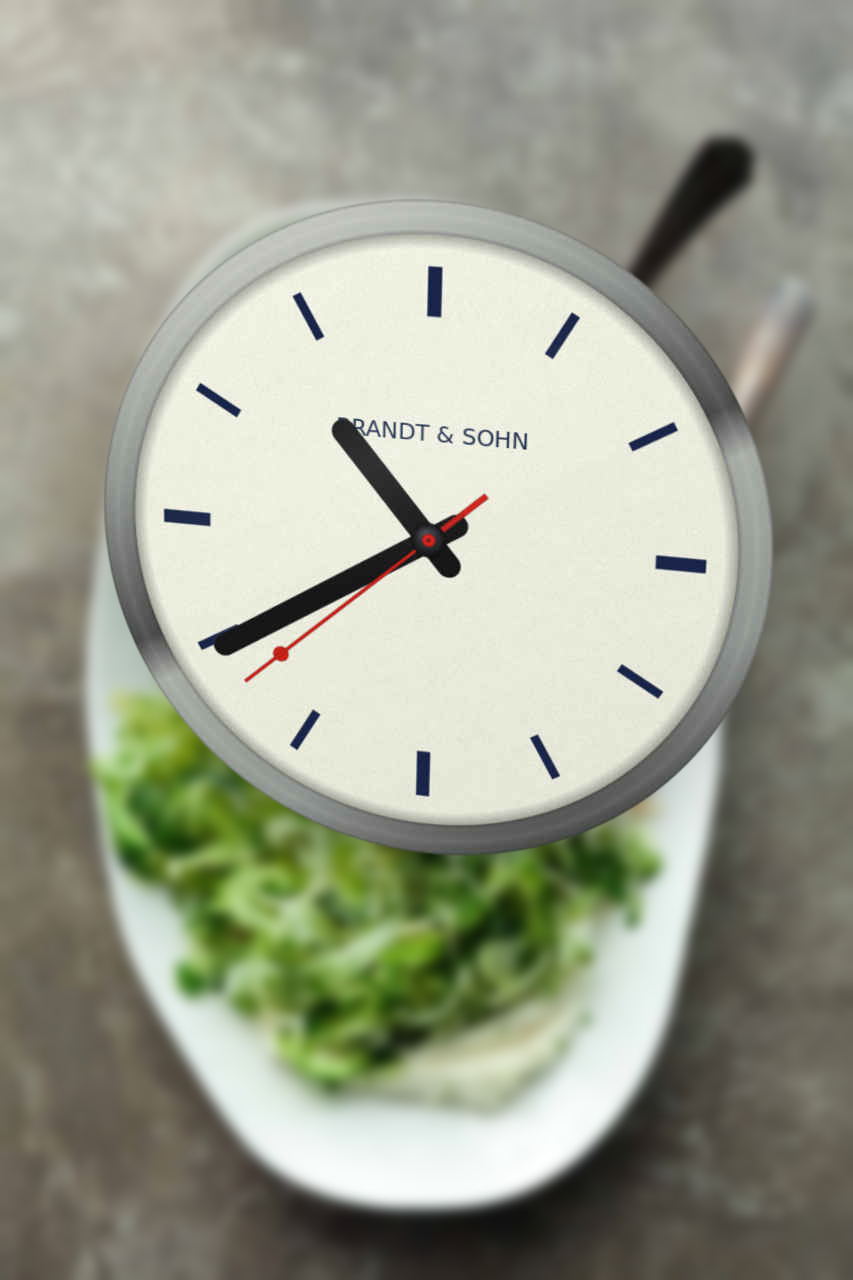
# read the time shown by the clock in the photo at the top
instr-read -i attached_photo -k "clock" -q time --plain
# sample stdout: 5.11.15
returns 10.39.38
